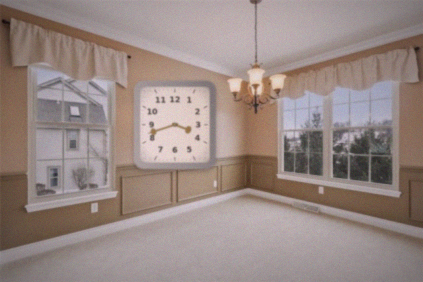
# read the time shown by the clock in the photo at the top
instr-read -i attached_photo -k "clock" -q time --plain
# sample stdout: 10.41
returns 3.42
